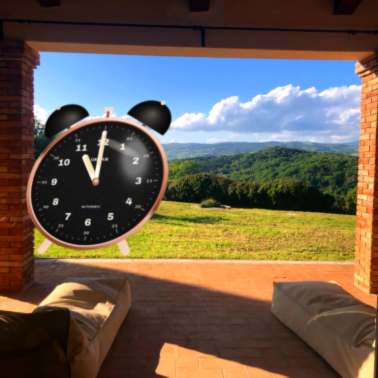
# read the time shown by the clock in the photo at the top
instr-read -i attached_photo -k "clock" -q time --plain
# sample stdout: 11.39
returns 11.00
